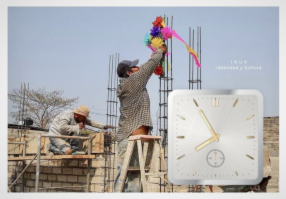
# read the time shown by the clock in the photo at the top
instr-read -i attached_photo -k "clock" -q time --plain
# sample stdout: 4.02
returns 7.55
